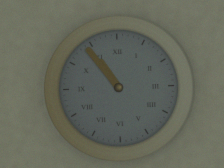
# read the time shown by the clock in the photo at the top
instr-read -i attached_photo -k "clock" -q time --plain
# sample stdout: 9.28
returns 10.54
